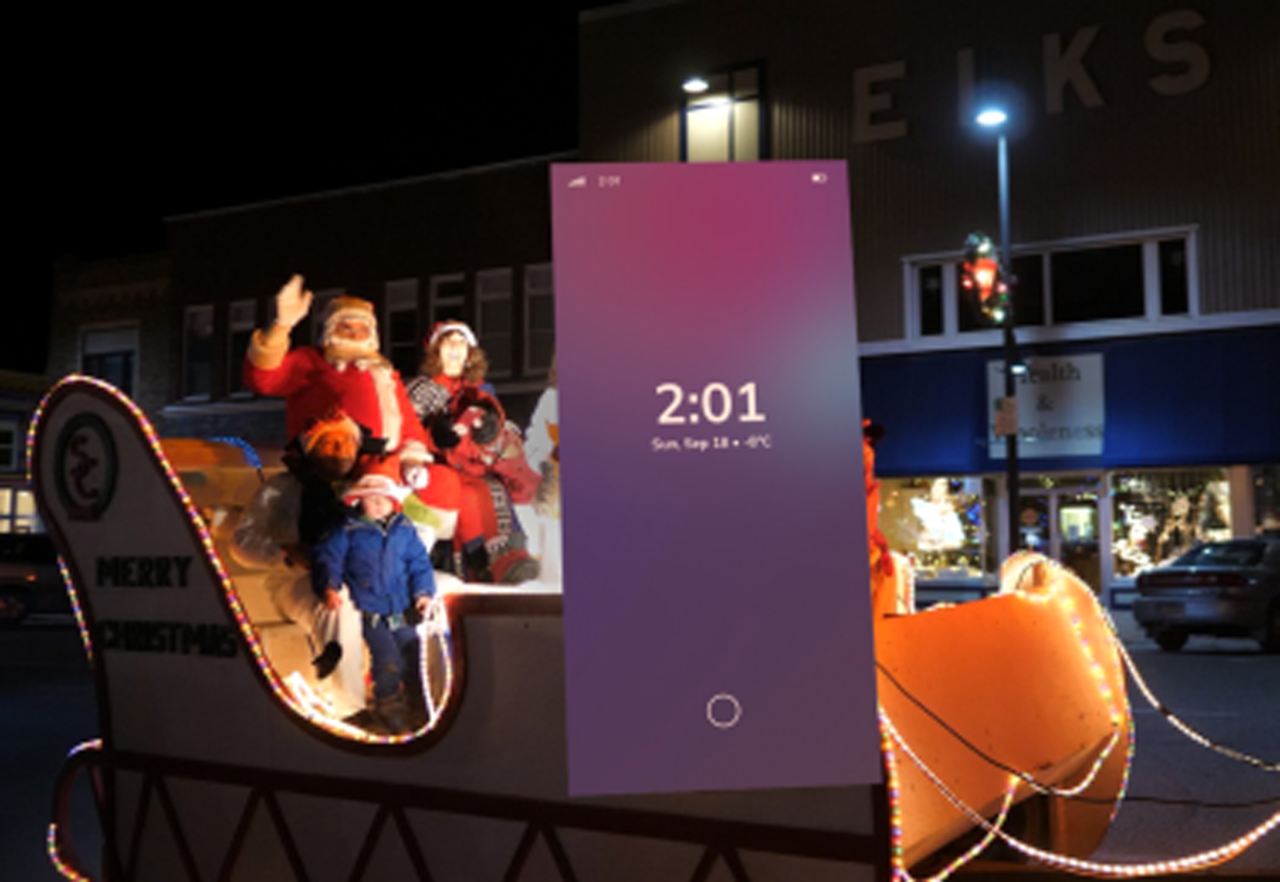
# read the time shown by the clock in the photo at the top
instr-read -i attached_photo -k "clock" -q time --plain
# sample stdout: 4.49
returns 2.01
